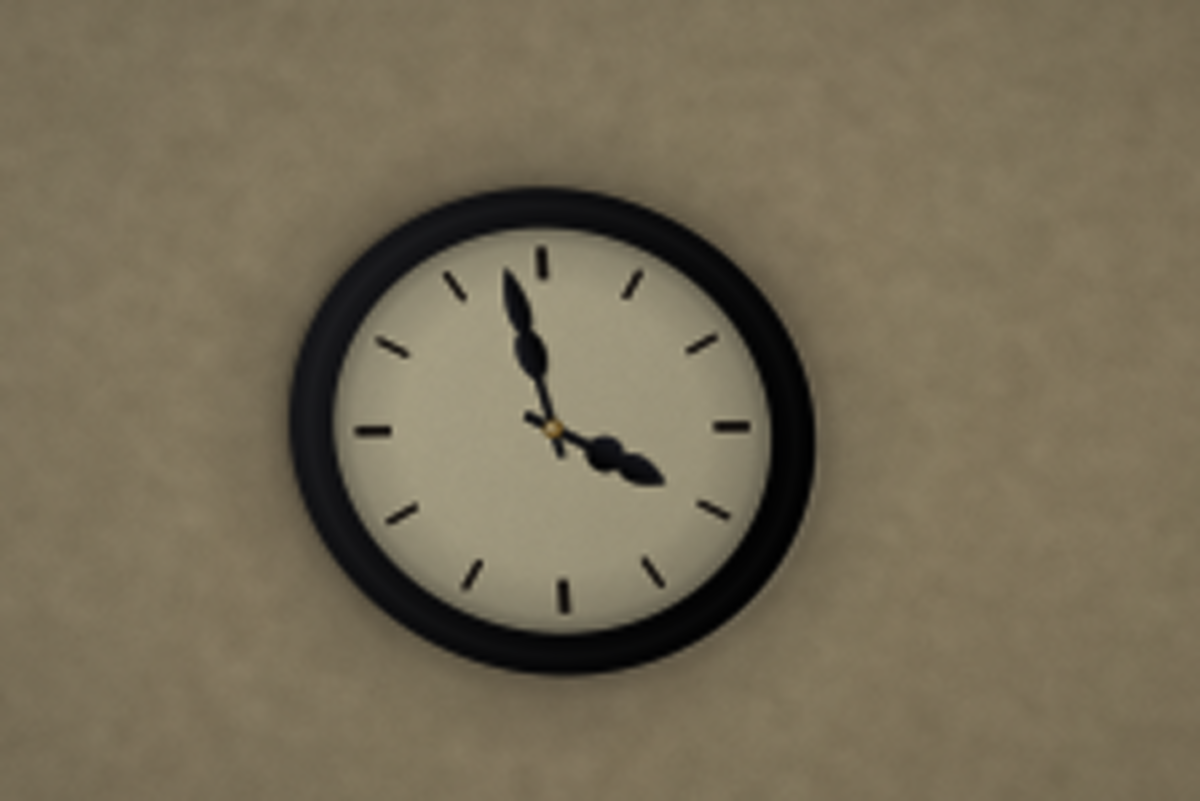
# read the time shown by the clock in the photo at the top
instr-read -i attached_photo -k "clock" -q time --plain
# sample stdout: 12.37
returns 3.58
